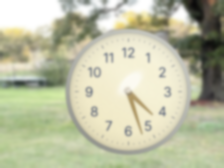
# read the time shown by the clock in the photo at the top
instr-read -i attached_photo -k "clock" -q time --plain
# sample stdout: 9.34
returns 4.27
